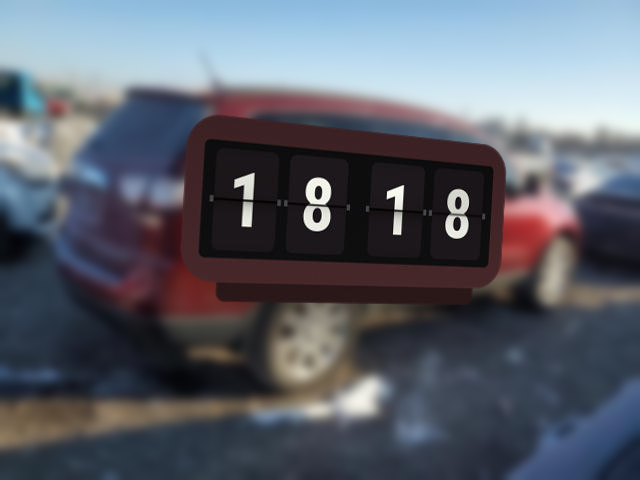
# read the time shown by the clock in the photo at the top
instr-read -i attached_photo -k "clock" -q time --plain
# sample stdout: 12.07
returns 18.18
